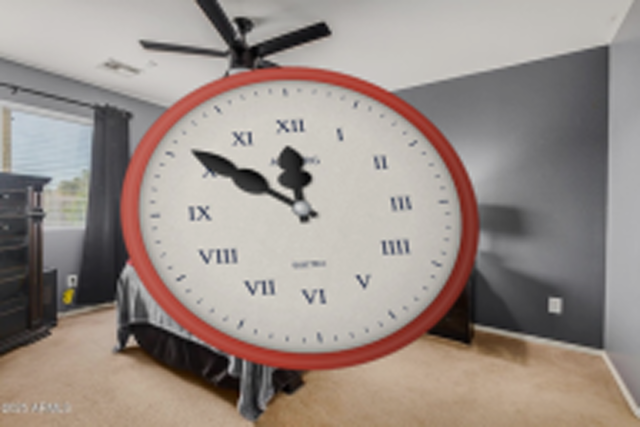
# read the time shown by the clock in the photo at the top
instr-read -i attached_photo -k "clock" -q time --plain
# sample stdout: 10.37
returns 11.51
